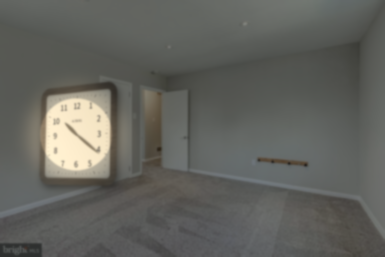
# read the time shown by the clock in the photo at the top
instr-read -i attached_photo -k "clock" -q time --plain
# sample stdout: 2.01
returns 10.21
